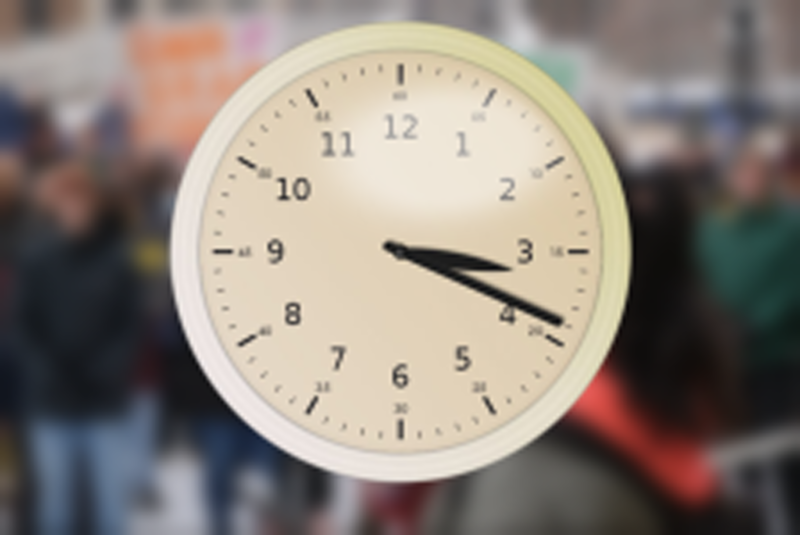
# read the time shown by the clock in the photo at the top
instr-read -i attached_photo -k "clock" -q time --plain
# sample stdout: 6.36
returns 3.19
